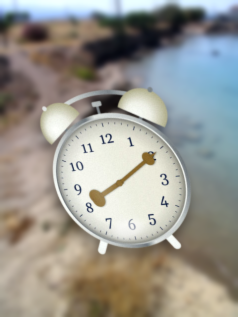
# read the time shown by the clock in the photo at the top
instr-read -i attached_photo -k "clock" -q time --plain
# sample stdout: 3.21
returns 8.10
